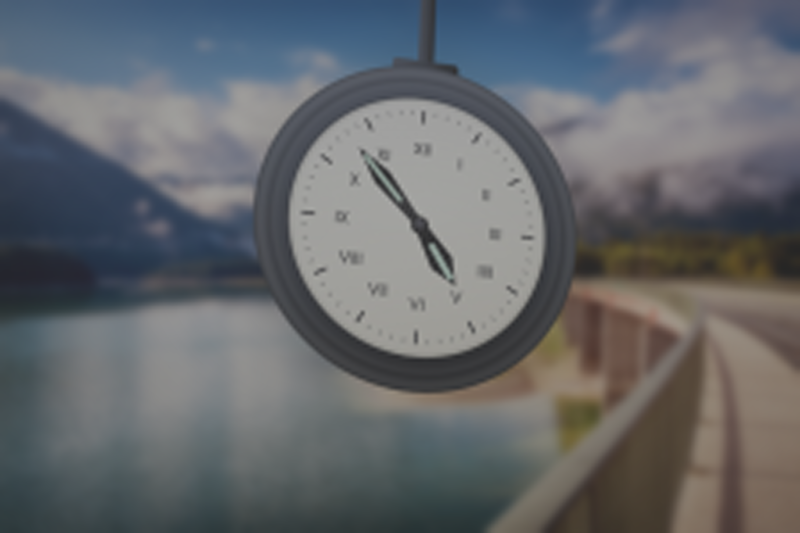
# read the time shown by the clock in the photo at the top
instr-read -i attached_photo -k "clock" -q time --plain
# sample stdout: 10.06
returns 4.53
